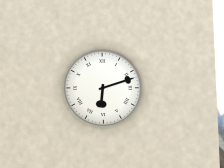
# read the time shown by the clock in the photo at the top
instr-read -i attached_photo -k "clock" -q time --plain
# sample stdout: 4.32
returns 6.12
